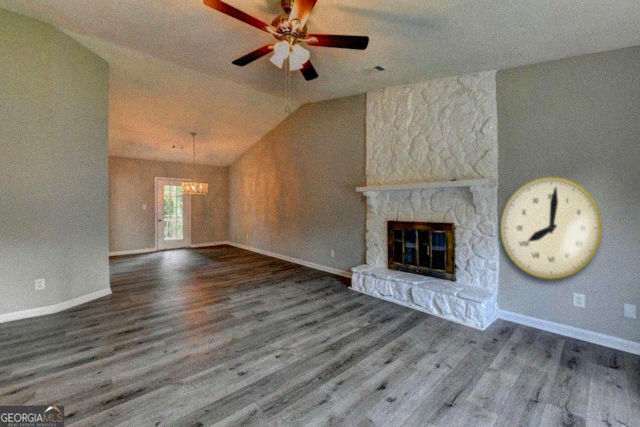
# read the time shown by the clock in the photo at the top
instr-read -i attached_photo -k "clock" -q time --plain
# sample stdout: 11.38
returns 8.01
